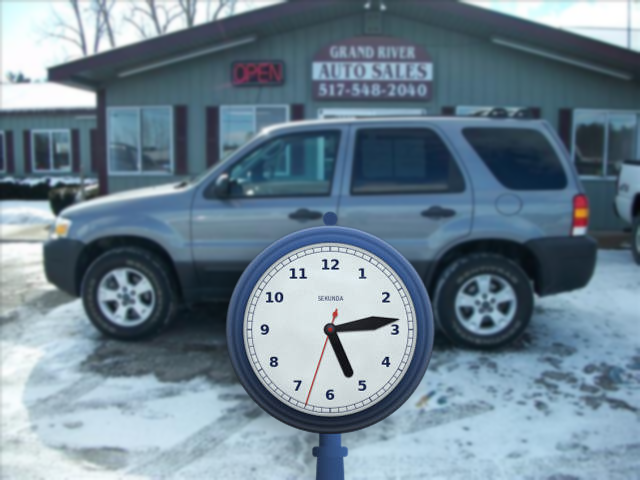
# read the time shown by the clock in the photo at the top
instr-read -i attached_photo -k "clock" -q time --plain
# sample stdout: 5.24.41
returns 5.13.33
